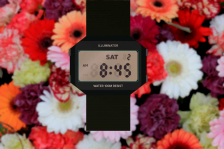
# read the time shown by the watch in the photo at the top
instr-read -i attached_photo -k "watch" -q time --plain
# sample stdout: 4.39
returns 8.45
